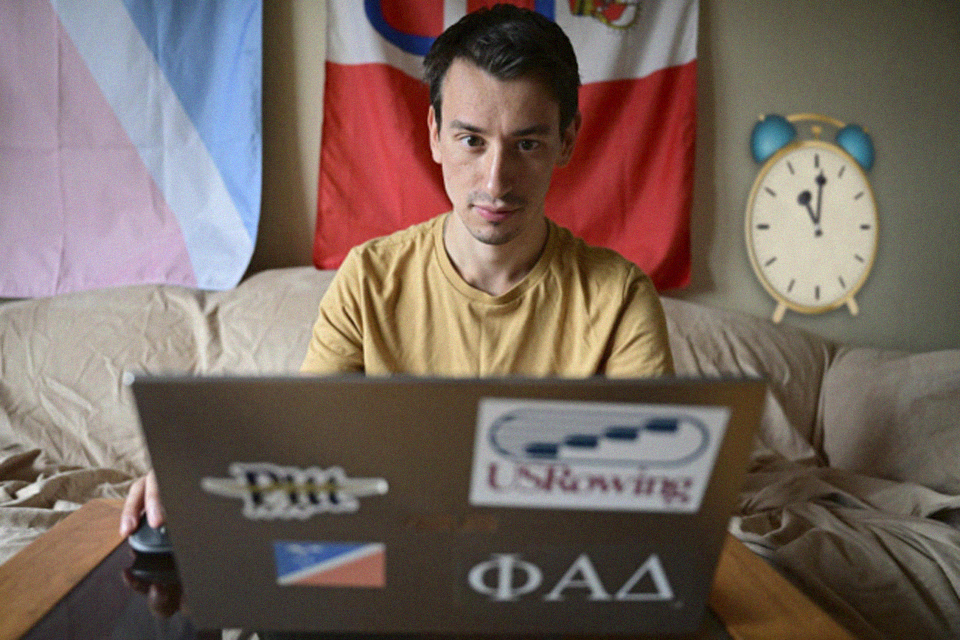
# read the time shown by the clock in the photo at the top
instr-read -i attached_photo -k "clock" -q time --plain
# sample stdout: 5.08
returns 11.01
